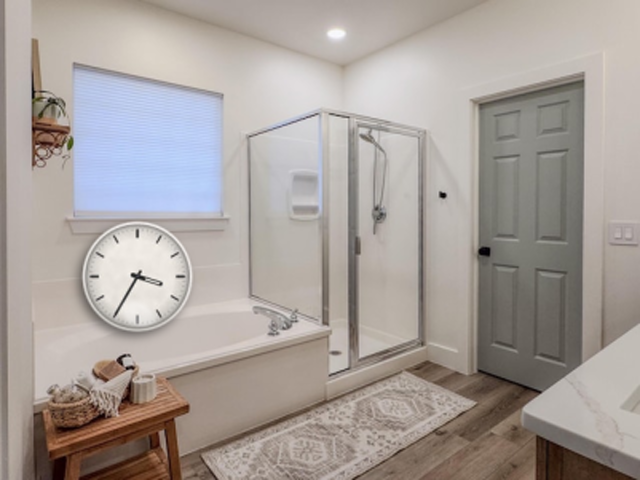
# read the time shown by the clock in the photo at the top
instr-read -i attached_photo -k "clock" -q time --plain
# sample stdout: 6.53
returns 3.35
